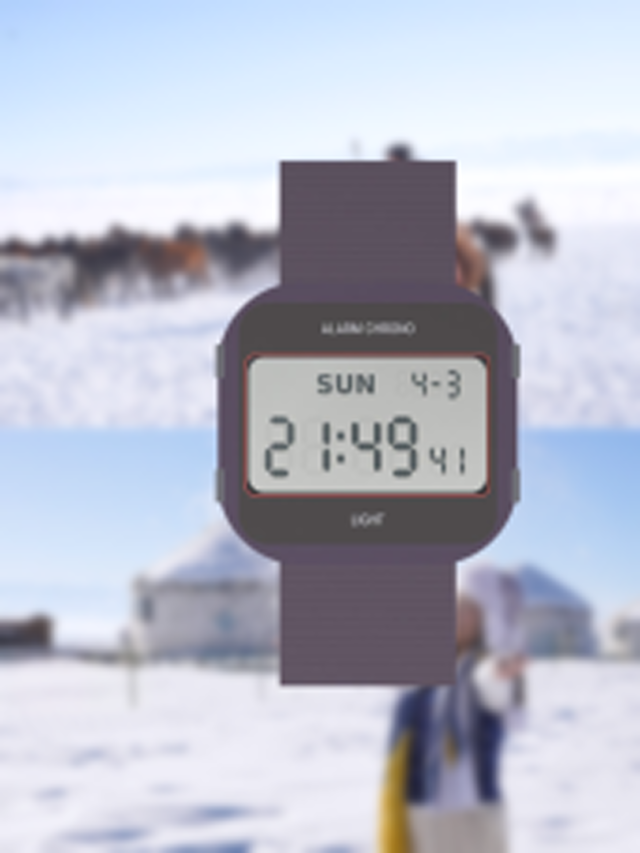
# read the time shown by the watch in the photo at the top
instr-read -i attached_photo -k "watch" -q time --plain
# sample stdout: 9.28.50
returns 21.49.41
